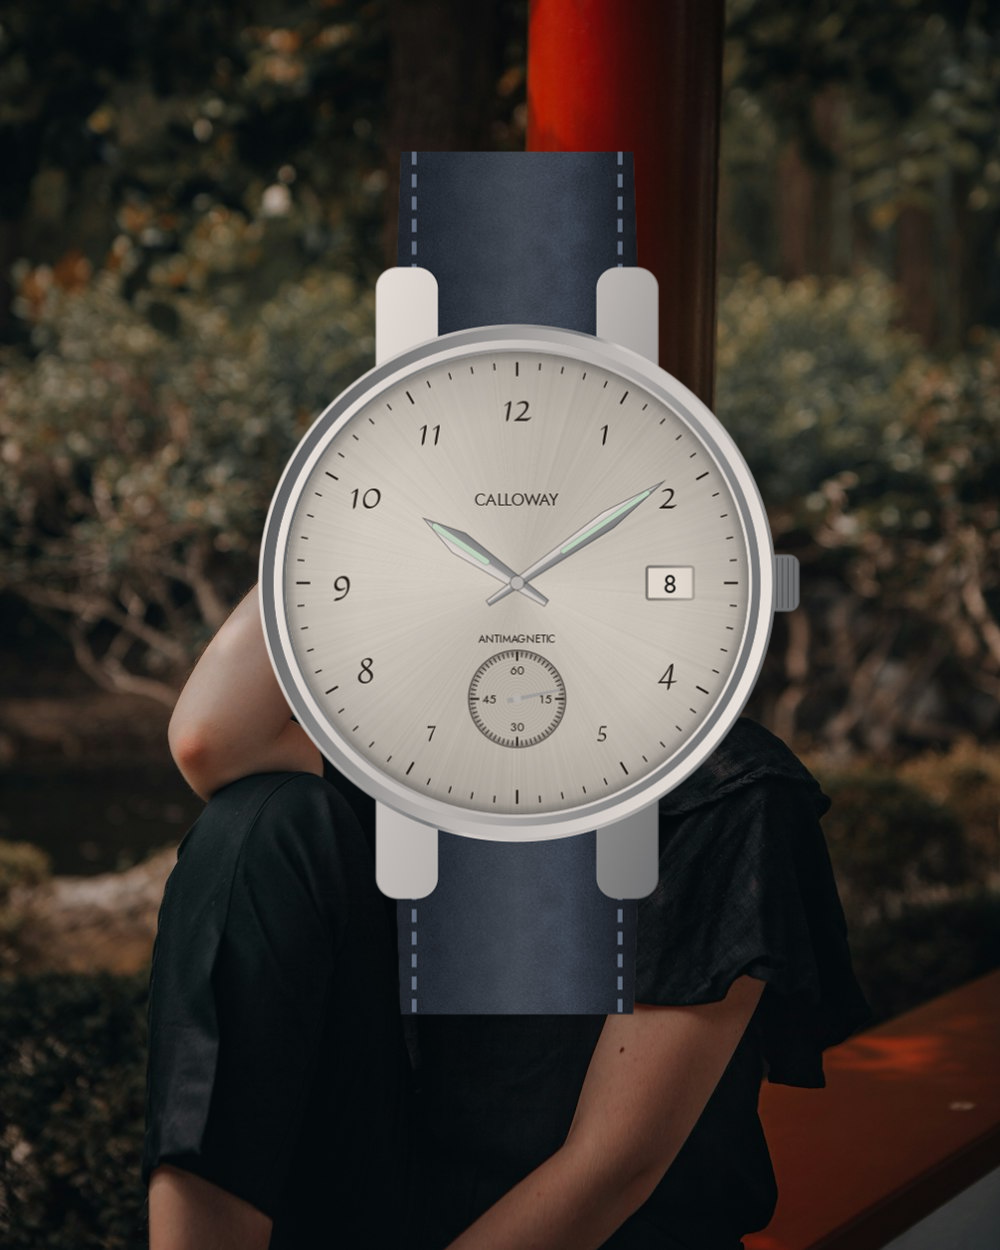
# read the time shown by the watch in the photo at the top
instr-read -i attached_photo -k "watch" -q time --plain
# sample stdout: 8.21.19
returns 10.09.13
